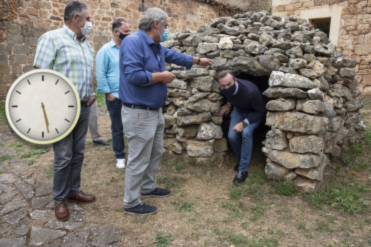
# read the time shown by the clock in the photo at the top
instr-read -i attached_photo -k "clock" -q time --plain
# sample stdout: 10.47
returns 5.28
